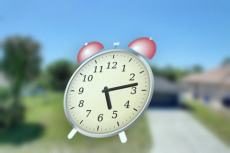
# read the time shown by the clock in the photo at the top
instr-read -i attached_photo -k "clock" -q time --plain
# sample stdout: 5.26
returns 5.13
